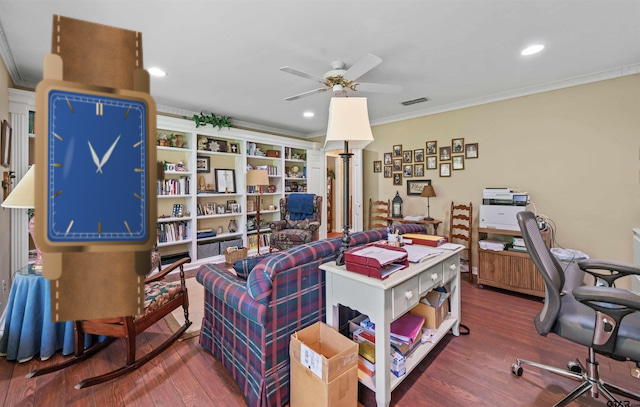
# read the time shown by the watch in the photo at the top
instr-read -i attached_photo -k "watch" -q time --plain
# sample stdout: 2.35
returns 11.06
